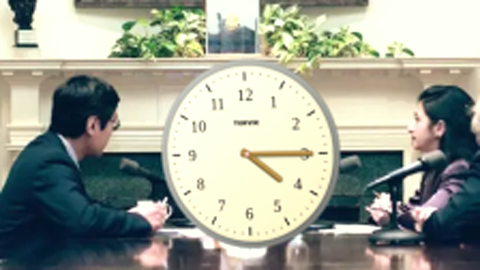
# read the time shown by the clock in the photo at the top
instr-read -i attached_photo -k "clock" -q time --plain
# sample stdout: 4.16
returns 4.15
